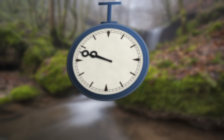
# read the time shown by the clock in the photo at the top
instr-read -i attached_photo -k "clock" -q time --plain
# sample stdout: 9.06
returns 9.48
